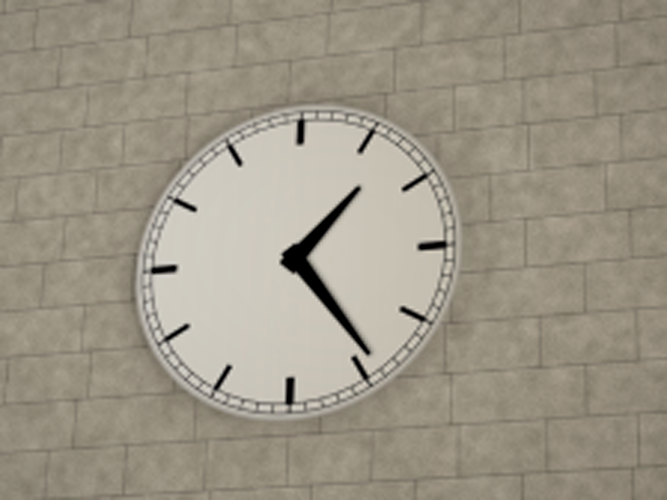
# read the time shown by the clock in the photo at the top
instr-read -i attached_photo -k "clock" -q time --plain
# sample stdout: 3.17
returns 1.24
